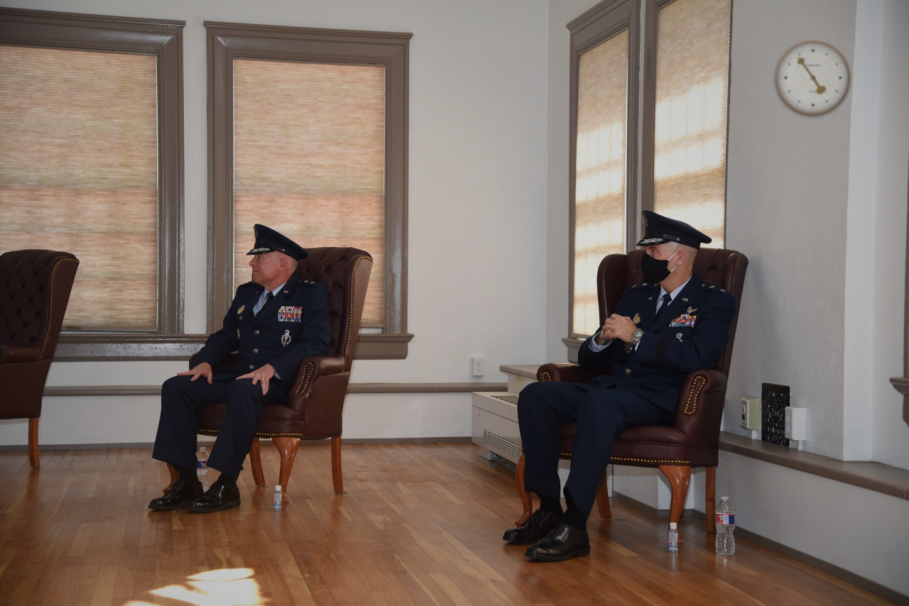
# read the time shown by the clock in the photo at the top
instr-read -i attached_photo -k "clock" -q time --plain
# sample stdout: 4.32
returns 4.54
